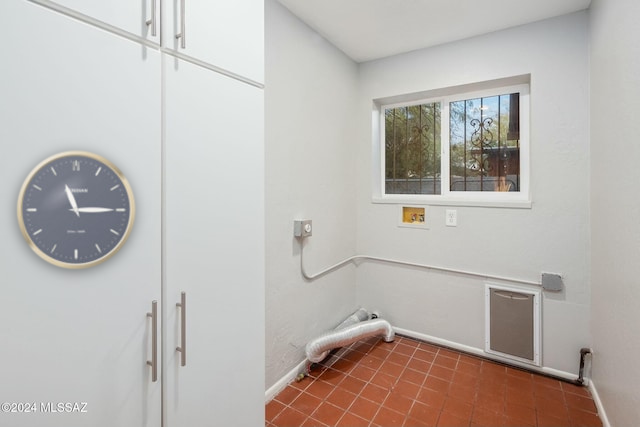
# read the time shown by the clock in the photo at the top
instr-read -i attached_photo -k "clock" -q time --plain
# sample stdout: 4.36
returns 11.15
